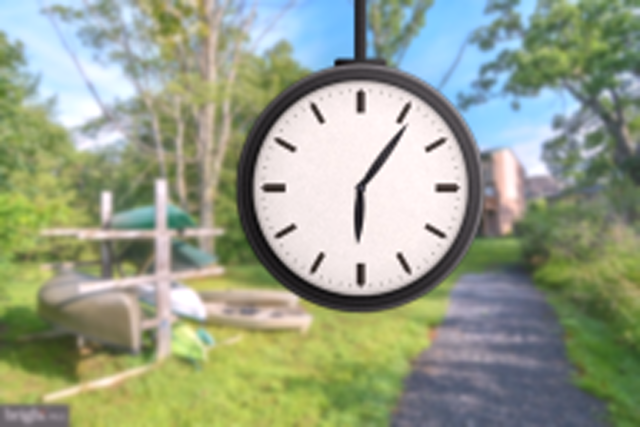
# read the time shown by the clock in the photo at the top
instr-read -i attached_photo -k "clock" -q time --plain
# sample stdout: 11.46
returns 6.06
